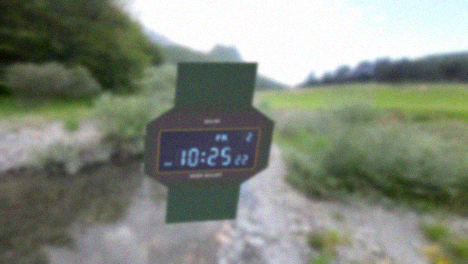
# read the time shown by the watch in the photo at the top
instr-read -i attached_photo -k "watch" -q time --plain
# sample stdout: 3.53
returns 10.25
